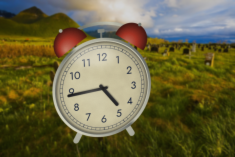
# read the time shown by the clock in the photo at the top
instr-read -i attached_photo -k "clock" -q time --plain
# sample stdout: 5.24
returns 4.44
